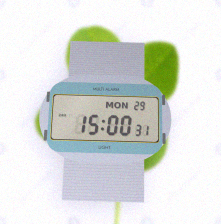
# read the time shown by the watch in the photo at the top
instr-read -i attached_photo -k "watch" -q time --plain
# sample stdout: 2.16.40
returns 15.00.31
